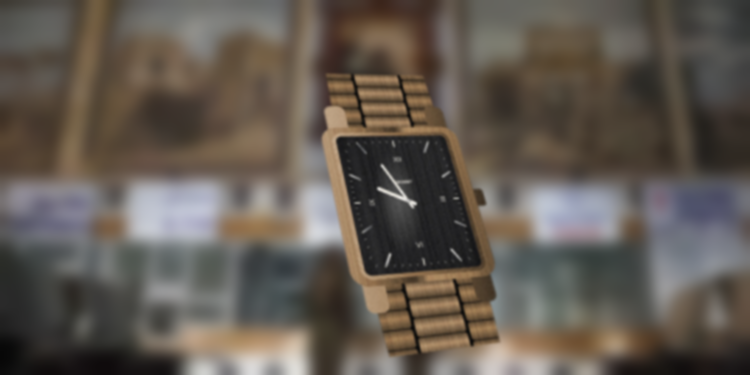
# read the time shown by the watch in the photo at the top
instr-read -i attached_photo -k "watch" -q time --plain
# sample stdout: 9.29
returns 9.56
